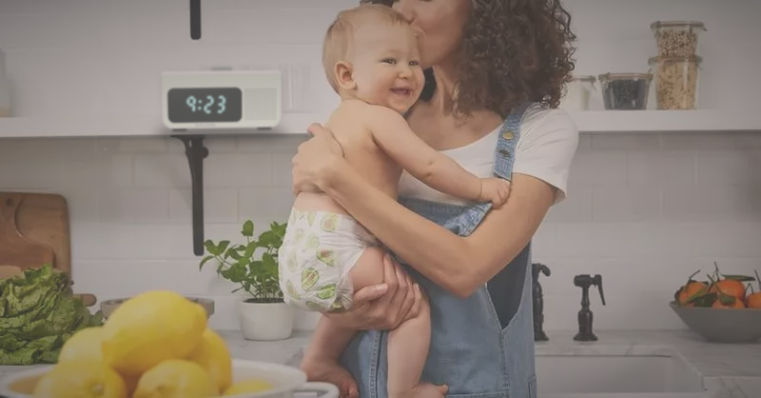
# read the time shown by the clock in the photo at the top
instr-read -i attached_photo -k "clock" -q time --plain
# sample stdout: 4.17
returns 9.23
